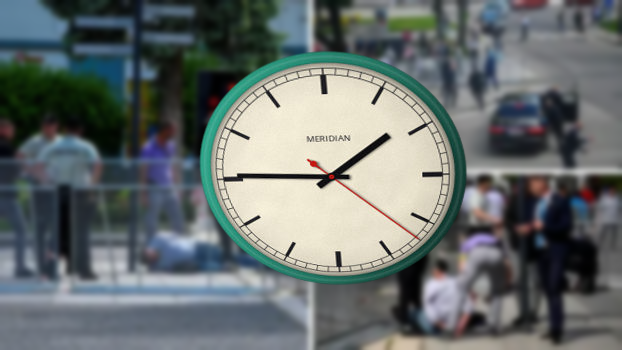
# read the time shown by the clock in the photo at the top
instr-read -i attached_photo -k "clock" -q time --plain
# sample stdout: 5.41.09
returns 1.45.22
